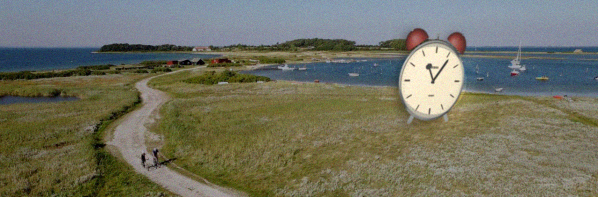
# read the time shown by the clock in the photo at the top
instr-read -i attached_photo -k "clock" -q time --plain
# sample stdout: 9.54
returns 11.06
